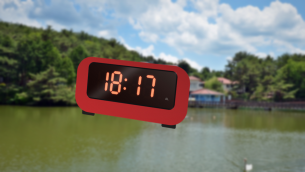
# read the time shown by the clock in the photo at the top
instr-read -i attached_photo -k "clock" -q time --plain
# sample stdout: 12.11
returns 18.17
